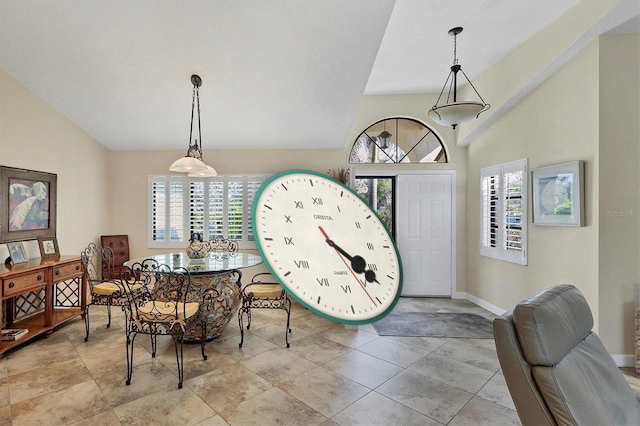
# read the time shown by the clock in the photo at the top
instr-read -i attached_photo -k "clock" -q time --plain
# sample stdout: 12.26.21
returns 4.22.26
